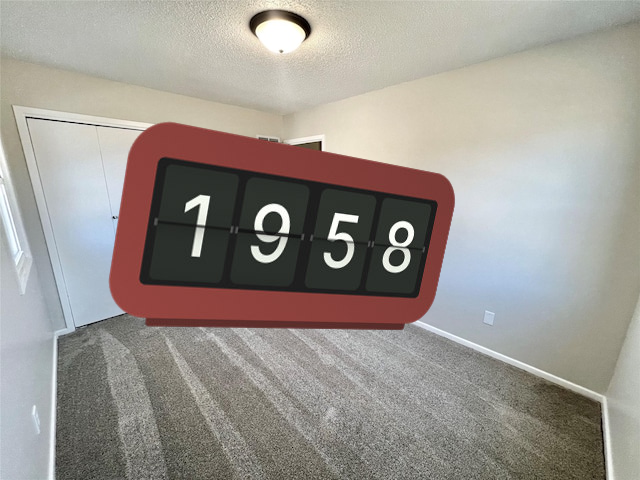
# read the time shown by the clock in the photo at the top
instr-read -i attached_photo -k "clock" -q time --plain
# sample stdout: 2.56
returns 19.58
